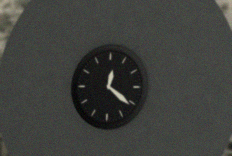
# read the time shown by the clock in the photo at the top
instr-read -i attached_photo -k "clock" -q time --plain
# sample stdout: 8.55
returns 12.21
